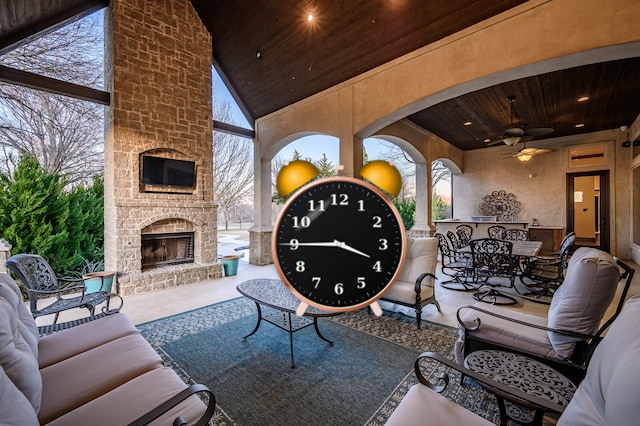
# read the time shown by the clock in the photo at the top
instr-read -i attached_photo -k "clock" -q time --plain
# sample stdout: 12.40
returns 3.45
